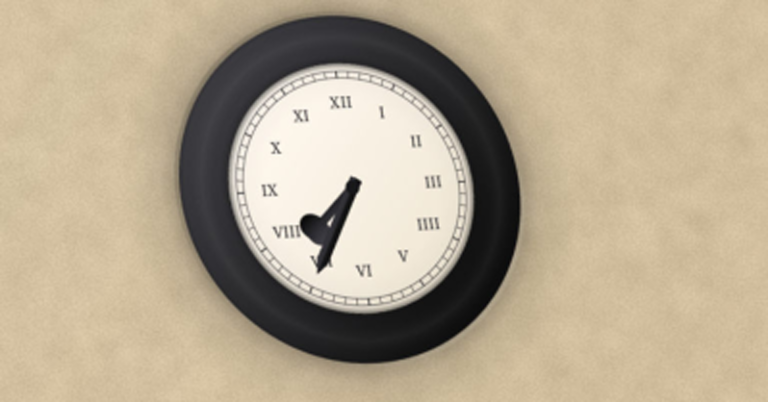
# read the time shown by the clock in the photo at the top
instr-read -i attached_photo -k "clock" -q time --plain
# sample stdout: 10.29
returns 7.35
